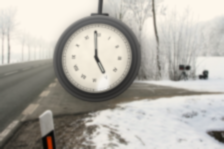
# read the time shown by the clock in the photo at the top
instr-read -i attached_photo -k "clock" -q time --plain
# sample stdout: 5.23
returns 4.59
